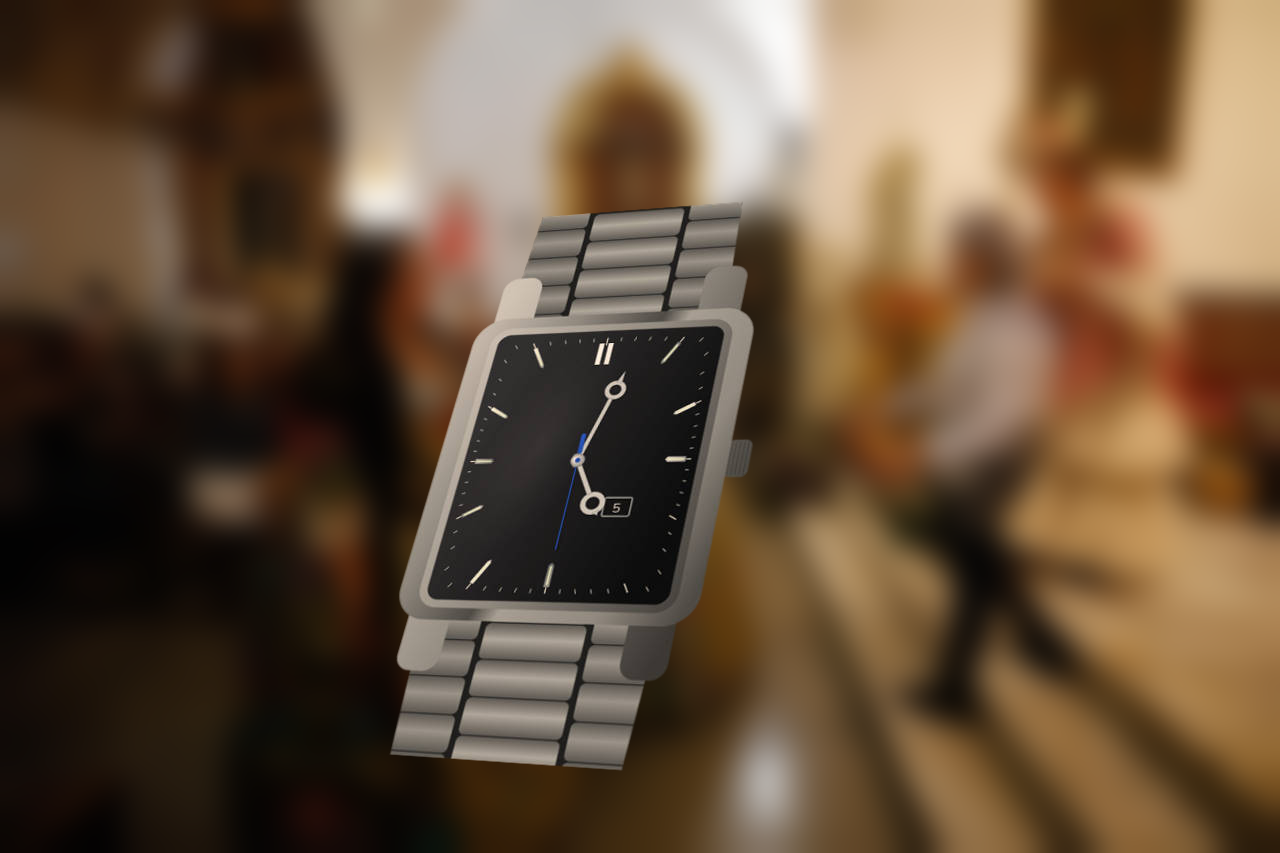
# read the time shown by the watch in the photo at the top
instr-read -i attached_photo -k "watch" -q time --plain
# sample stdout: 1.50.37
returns 5.02.30
